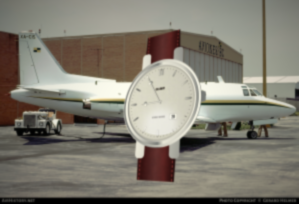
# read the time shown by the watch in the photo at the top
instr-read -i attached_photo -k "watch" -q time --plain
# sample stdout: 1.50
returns 8.55
